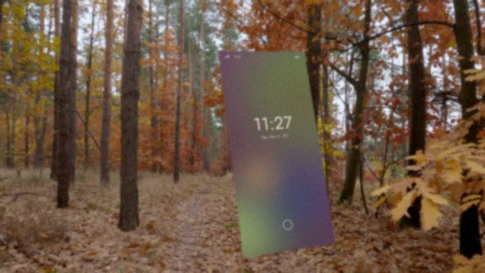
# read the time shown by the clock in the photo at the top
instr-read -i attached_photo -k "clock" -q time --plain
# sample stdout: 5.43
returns 11.27
